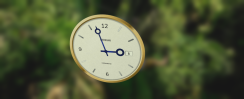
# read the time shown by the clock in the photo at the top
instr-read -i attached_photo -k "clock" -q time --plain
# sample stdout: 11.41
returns 2.57
